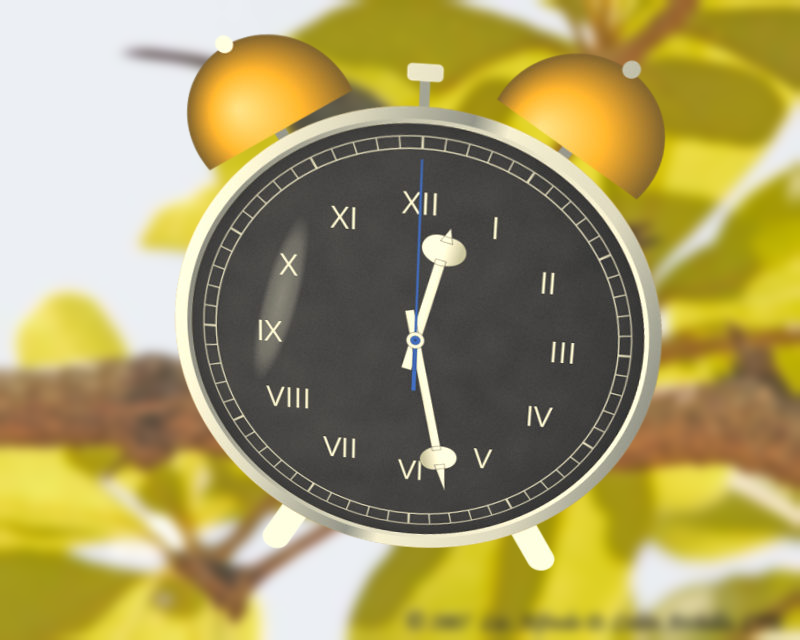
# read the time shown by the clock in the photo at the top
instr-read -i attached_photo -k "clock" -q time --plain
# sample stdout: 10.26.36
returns 12.28.00
